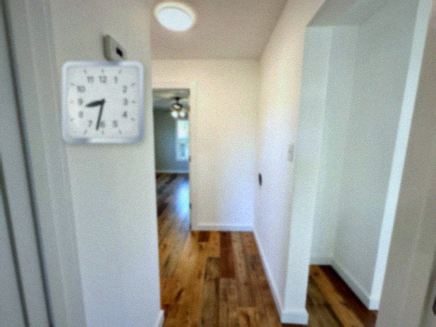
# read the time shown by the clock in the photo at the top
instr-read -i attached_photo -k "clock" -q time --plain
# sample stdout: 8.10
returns 8.32
